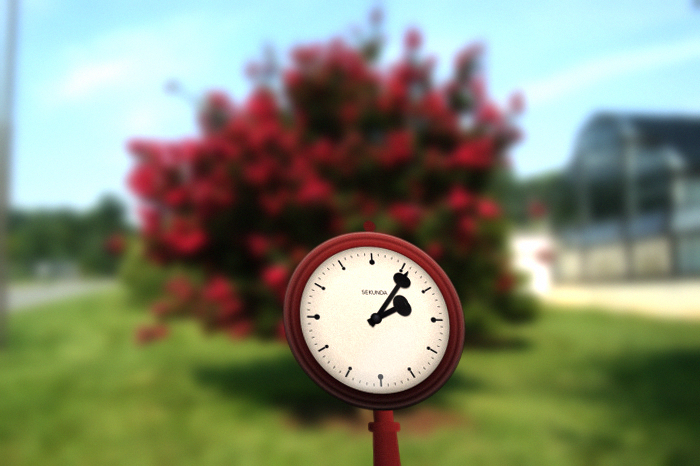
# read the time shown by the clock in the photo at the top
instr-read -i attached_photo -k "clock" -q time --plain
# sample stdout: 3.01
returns 2.06
